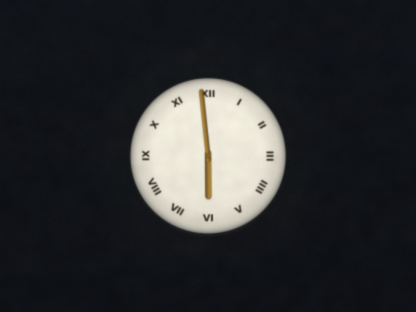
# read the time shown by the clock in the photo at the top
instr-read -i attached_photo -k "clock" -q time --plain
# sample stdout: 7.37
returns 5.59
